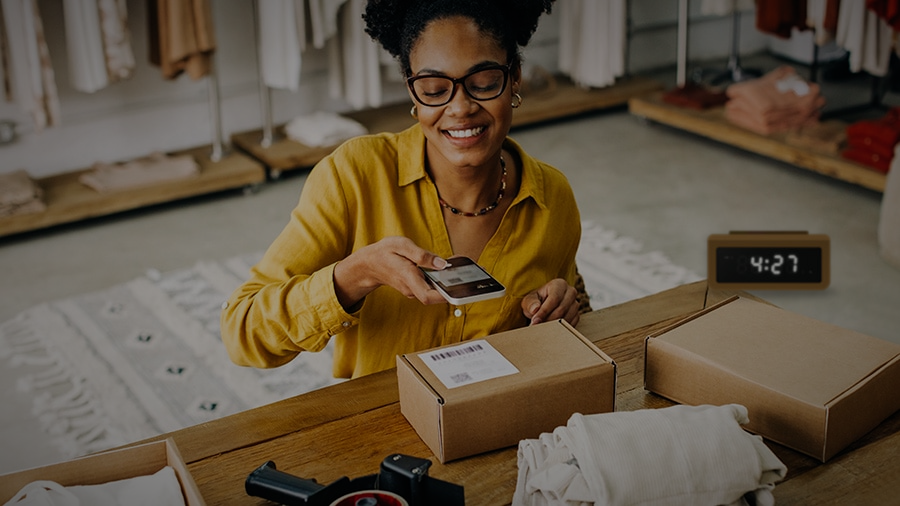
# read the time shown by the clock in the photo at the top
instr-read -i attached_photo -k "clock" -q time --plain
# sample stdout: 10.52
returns 4.27
